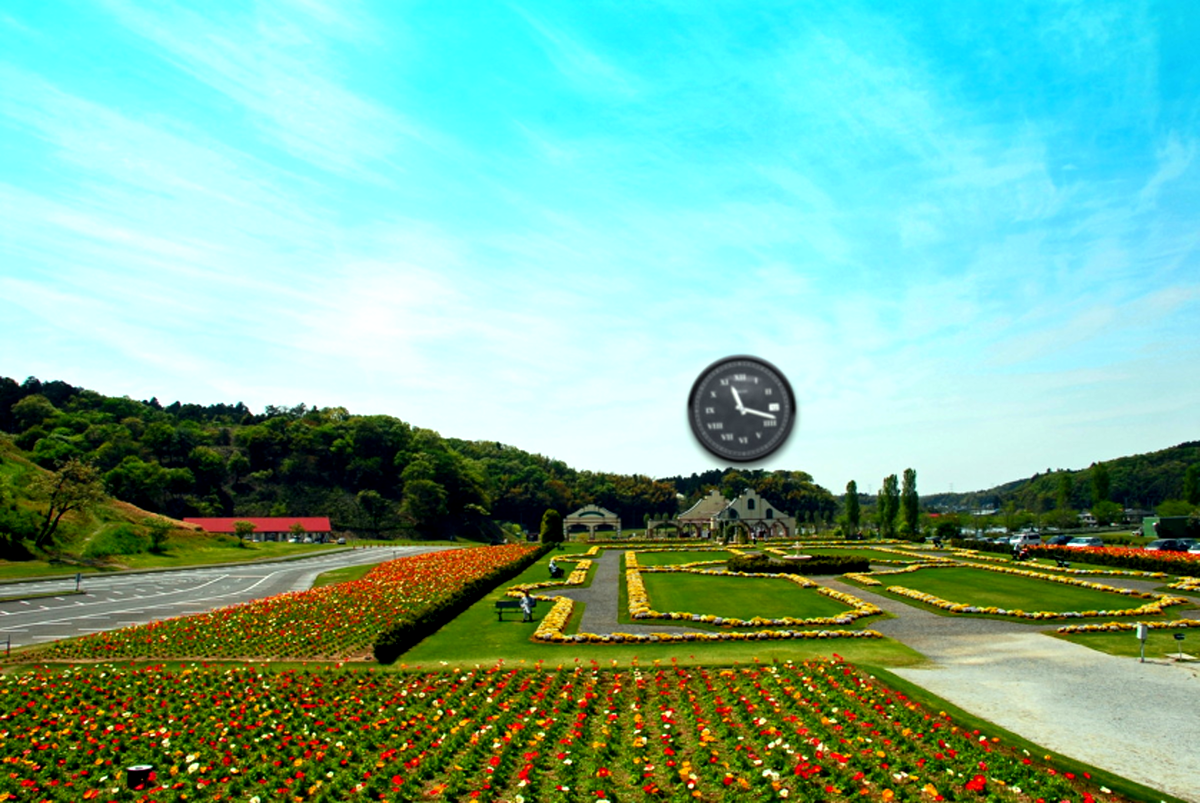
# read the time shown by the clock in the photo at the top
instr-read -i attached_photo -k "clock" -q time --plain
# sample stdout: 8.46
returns 11.18
